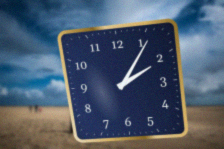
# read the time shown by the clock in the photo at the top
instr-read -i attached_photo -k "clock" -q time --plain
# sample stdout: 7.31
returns 2.06
